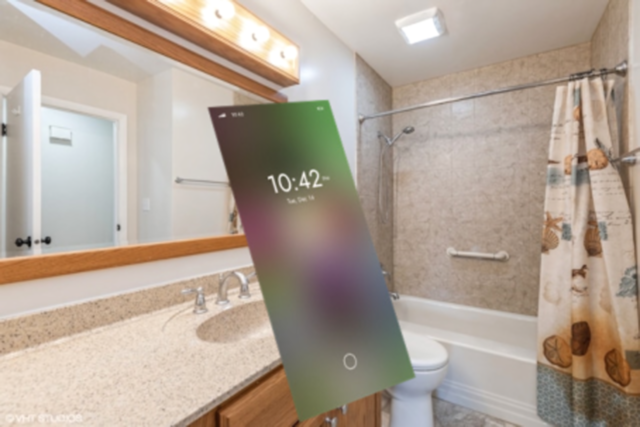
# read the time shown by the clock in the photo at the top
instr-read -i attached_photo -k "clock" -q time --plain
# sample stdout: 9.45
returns 10.42
